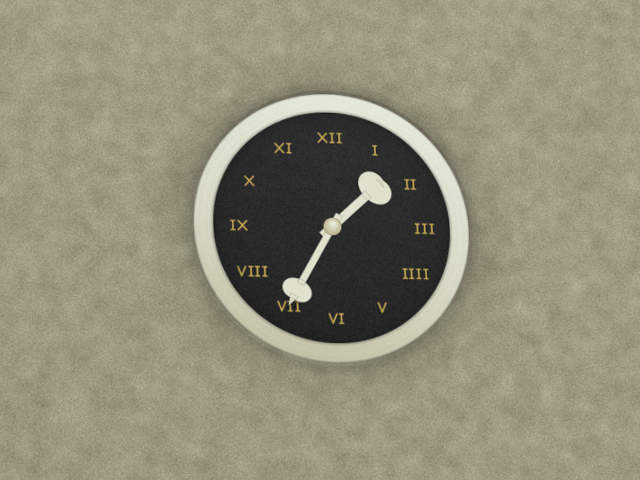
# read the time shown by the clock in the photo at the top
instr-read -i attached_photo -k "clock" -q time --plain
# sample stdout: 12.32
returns 1.35
